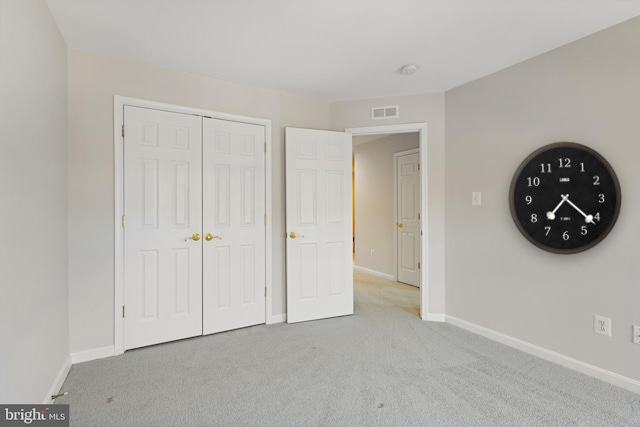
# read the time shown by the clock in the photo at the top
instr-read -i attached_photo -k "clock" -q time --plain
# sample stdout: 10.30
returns 7.22
